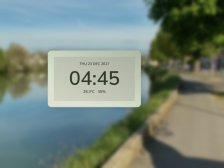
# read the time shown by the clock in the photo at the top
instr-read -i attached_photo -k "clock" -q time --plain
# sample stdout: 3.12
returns 4.45
